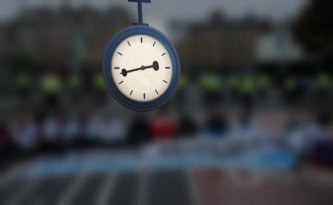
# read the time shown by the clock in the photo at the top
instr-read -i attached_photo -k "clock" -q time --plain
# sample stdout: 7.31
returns 2.43
